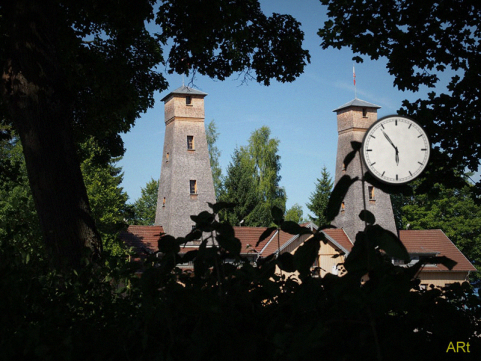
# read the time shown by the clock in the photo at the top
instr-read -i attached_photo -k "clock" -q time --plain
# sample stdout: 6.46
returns 5.54
